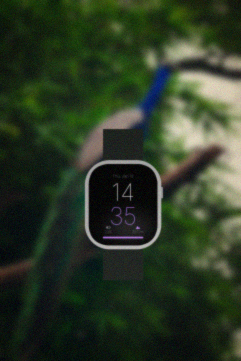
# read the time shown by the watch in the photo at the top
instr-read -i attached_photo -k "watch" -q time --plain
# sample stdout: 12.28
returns 14.35
